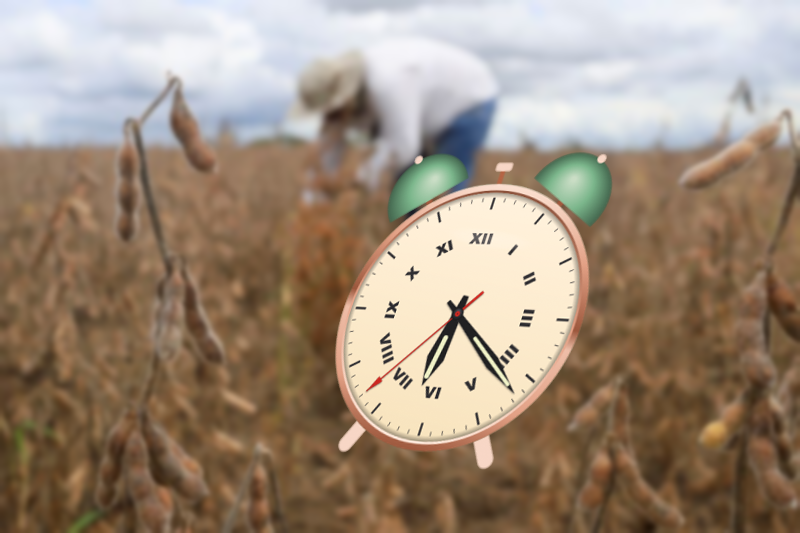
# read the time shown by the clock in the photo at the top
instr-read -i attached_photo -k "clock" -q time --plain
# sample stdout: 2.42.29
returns 6.21.37
